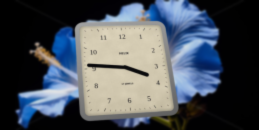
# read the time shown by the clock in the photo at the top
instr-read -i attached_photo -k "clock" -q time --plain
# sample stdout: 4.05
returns 3.46
